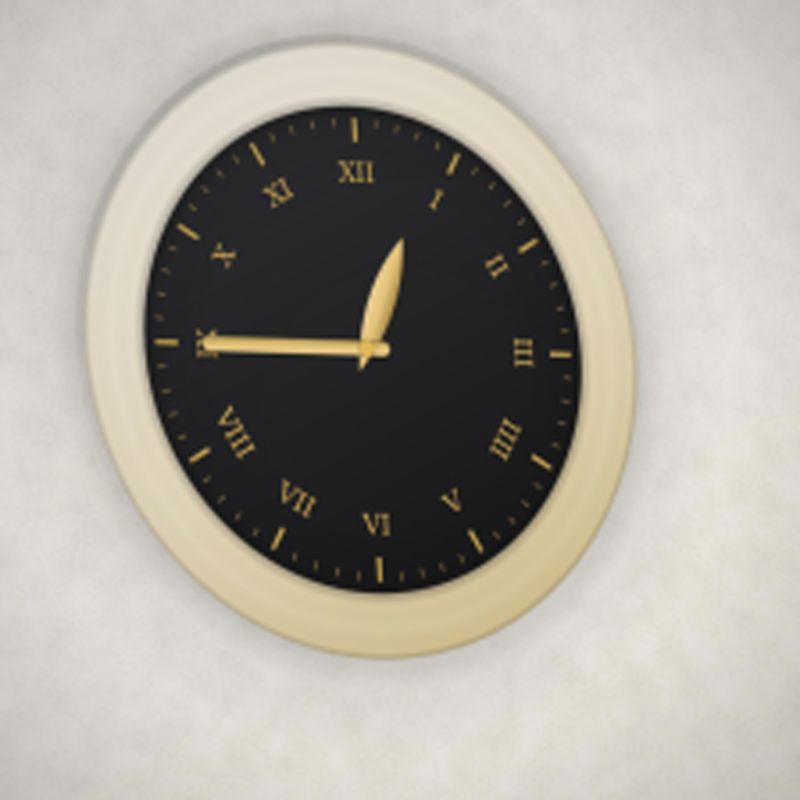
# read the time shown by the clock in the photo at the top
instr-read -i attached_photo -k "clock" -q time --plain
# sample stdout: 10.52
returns 12.45
